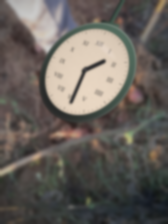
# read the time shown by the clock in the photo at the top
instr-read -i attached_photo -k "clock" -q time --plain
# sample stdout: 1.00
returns 1.29
